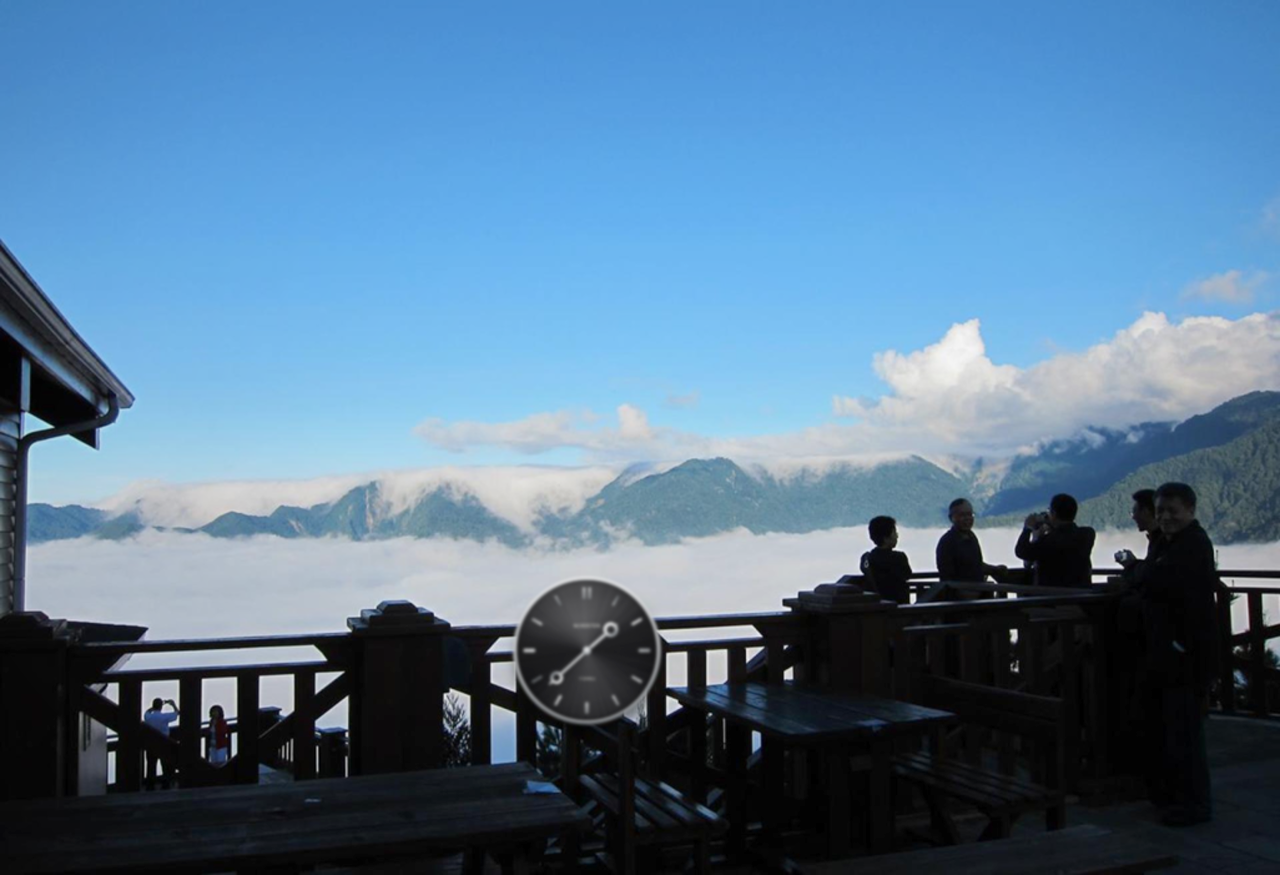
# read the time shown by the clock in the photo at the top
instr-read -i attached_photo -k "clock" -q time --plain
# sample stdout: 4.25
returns 1.38
